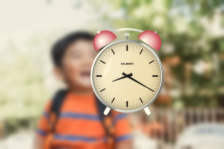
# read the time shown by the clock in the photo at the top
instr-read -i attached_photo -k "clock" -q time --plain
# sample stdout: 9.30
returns 8.20
